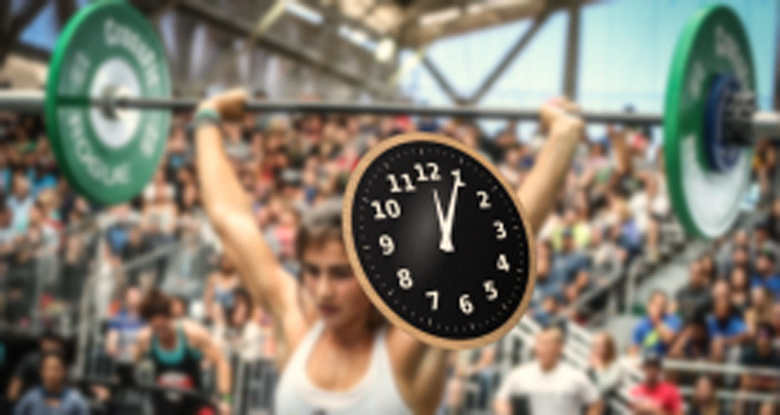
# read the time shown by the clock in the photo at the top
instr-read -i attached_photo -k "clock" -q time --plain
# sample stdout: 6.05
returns 12.05
